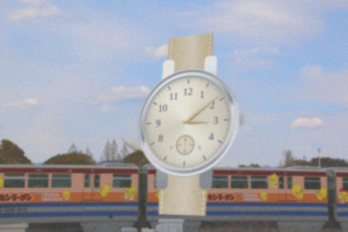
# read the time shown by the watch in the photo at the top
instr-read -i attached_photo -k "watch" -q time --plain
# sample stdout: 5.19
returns 3.09
